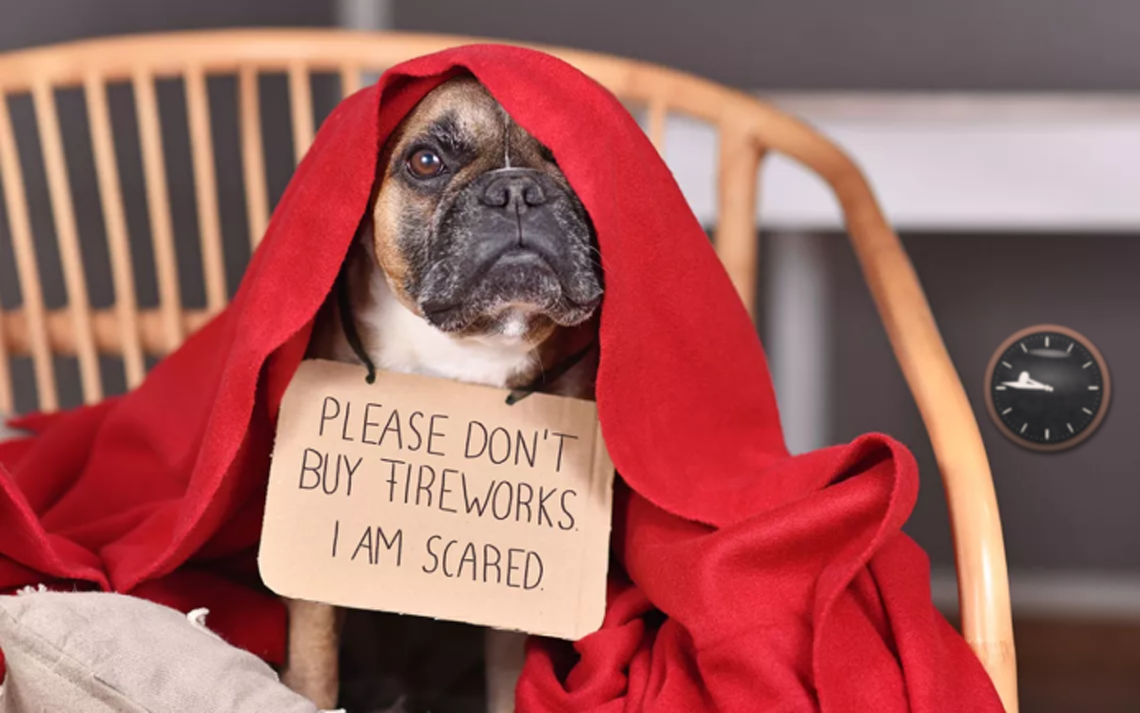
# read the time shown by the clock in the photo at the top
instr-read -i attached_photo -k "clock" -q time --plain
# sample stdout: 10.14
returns 9.46
